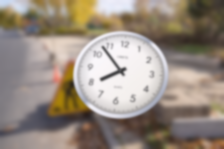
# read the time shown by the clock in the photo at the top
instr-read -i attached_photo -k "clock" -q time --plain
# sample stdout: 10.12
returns 7.53
